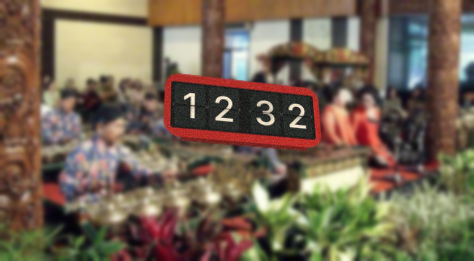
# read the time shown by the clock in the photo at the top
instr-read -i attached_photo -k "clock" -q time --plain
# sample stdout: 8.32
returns 12.32
